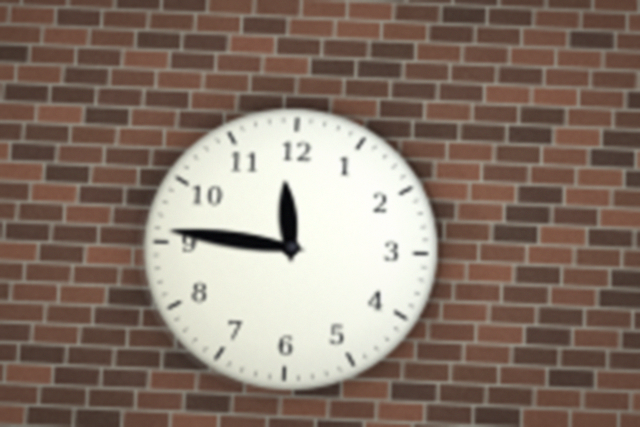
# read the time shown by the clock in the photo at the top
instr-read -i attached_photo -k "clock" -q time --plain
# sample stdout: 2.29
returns 11.46
